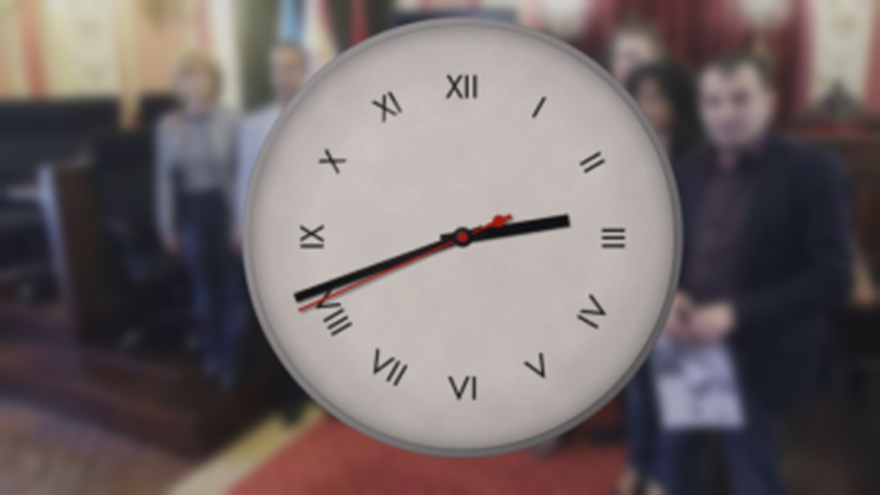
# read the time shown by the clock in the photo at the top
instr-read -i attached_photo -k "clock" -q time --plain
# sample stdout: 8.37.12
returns 2.41.41
